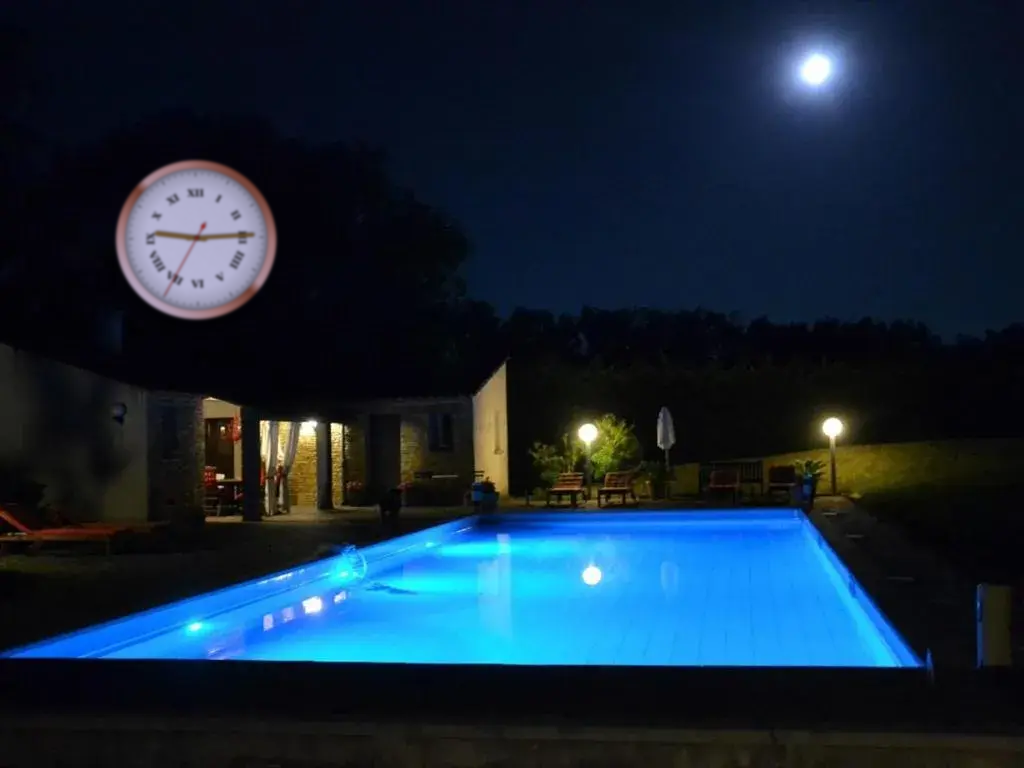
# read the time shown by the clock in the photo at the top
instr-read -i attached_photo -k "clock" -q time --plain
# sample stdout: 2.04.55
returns 9.14.35
